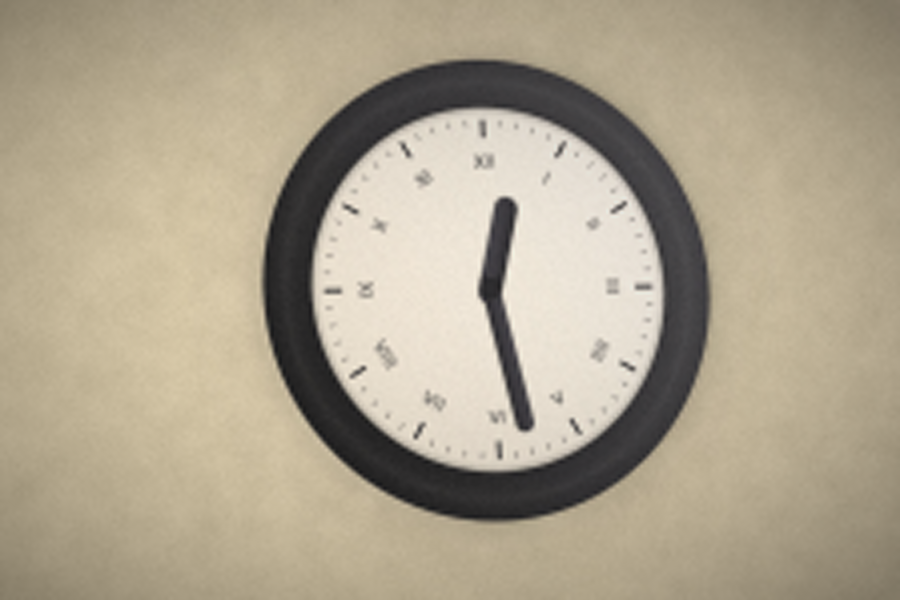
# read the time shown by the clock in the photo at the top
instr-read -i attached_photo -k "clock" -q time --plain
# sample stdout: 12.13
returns 12.28
